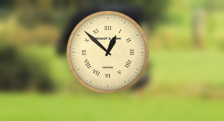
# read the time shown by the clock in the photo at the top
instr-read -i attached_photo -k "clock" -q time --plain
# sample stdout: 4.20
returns 12.52
